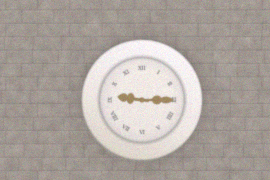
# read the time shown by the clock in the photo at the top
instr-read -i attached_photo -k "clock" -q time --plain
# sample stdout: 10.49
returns 9.15
